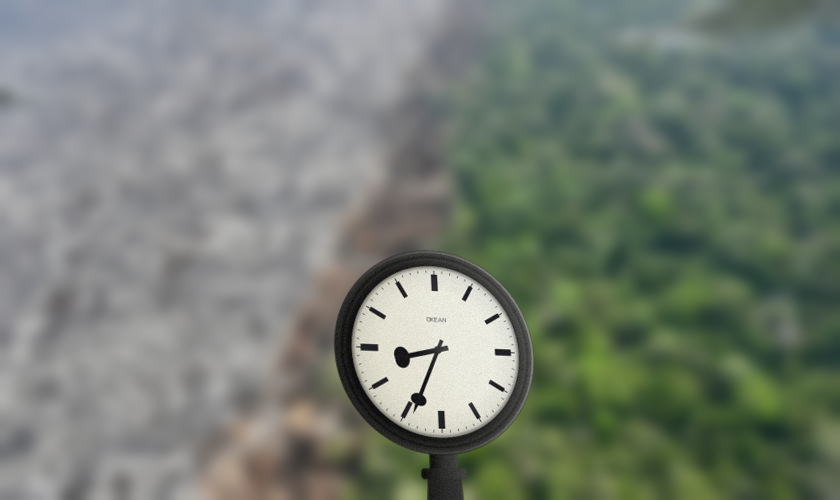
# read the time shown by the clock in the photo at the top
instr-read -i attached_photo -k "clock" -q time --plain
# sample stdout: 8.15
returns 8.34
